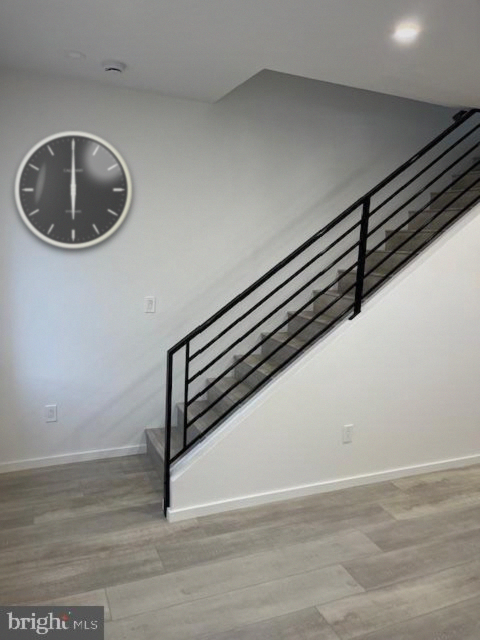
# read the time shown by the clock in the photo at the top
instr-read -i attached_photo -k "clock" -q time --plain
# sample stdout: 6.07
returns 6.00
